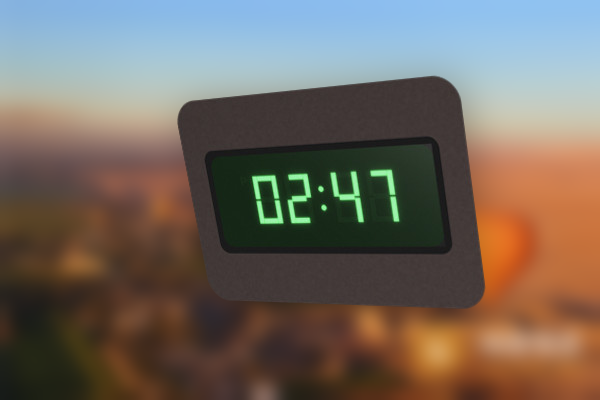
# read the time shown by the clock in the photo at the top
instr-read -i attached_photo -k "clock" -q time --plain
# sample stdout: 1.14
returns 2.47
